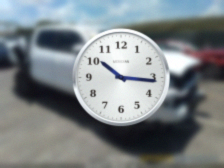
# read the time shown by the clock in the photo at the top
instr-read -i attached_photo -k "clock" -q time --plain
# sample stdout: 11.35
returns 10.16
